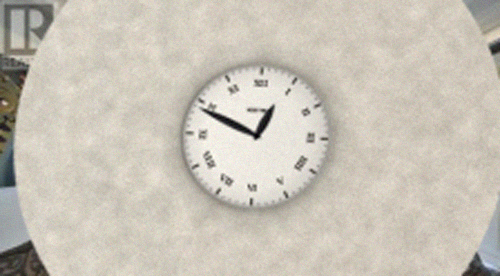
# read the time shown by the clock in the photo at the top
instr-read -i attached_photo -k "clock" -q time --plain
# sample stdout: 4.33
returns 12.49
